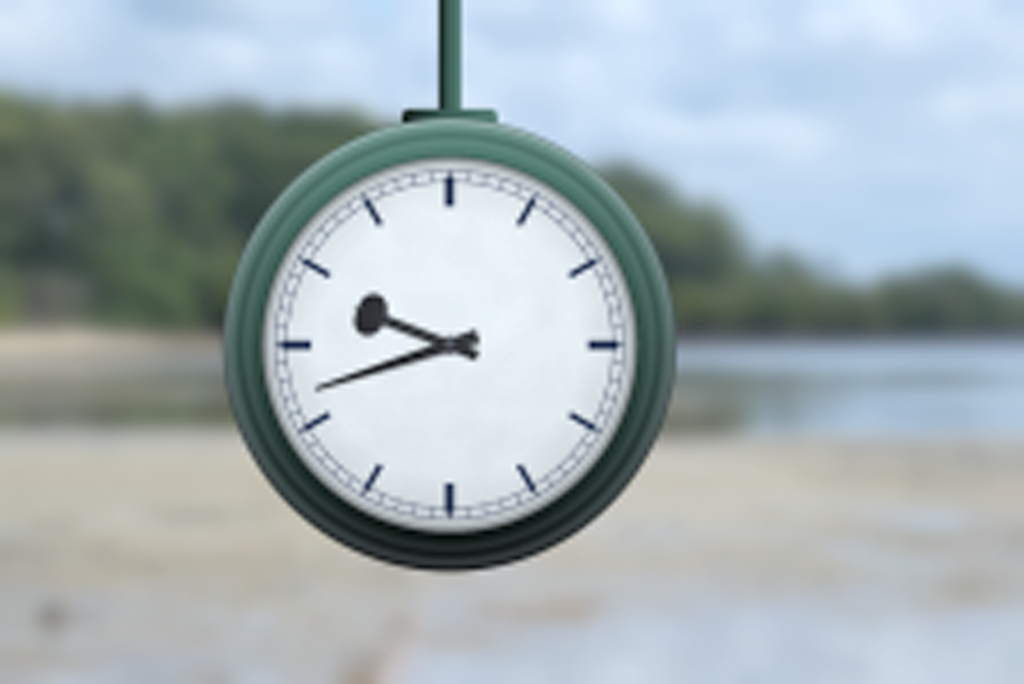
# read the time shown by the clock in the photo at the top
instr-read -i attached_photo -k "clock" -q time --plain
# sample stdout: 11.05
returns 9.42
